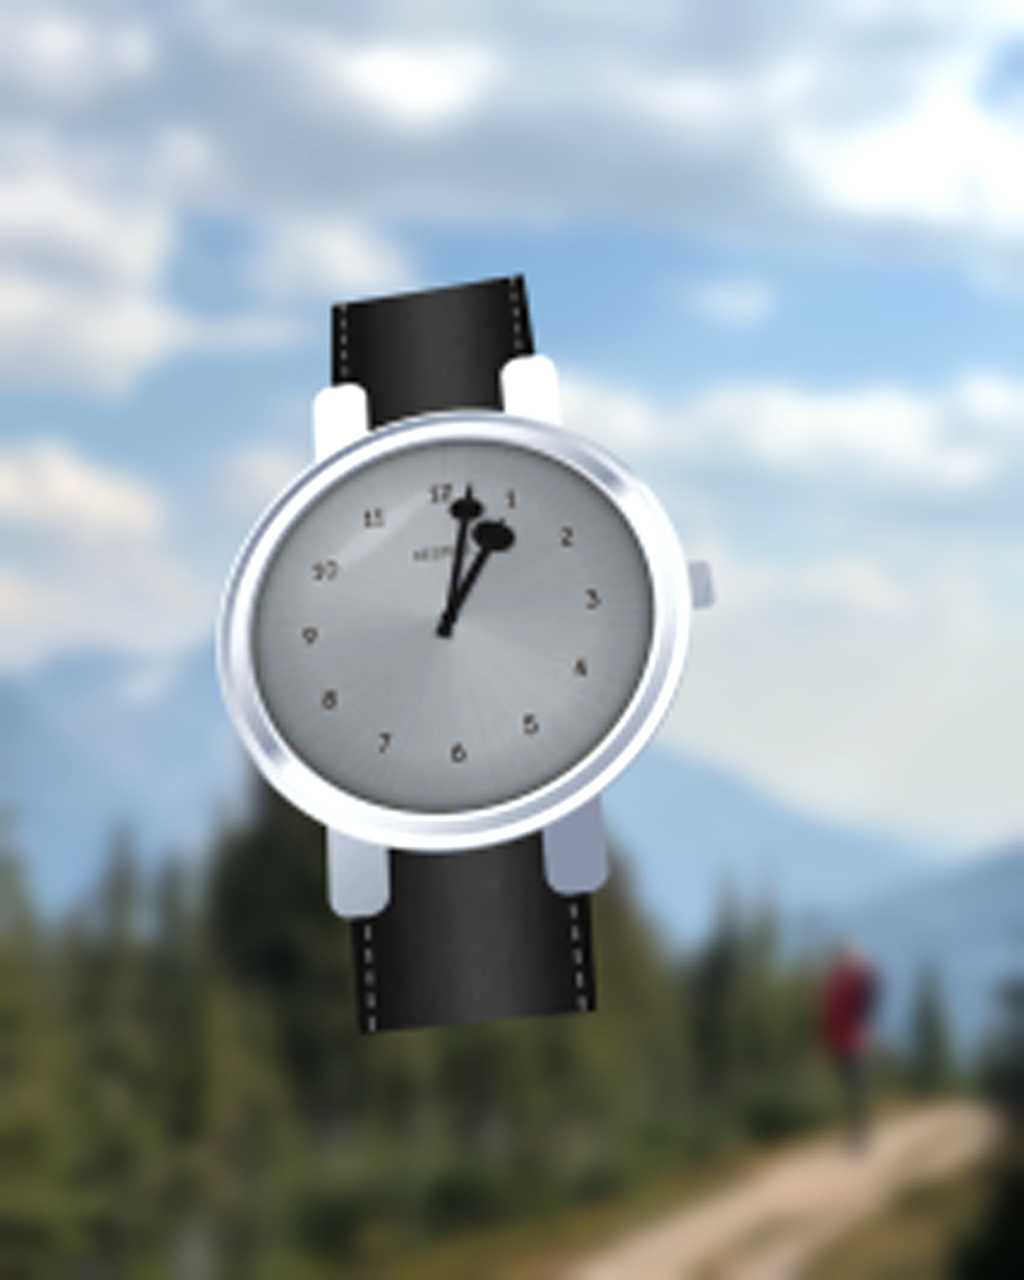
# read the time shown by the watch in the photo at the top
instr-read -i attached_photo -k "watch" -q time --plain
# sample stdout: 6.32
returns 1.02
